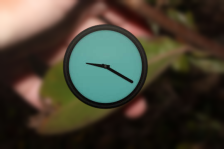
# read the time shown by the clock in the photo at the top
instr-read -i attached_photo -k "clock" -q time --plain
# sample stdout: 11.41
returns 9.20
